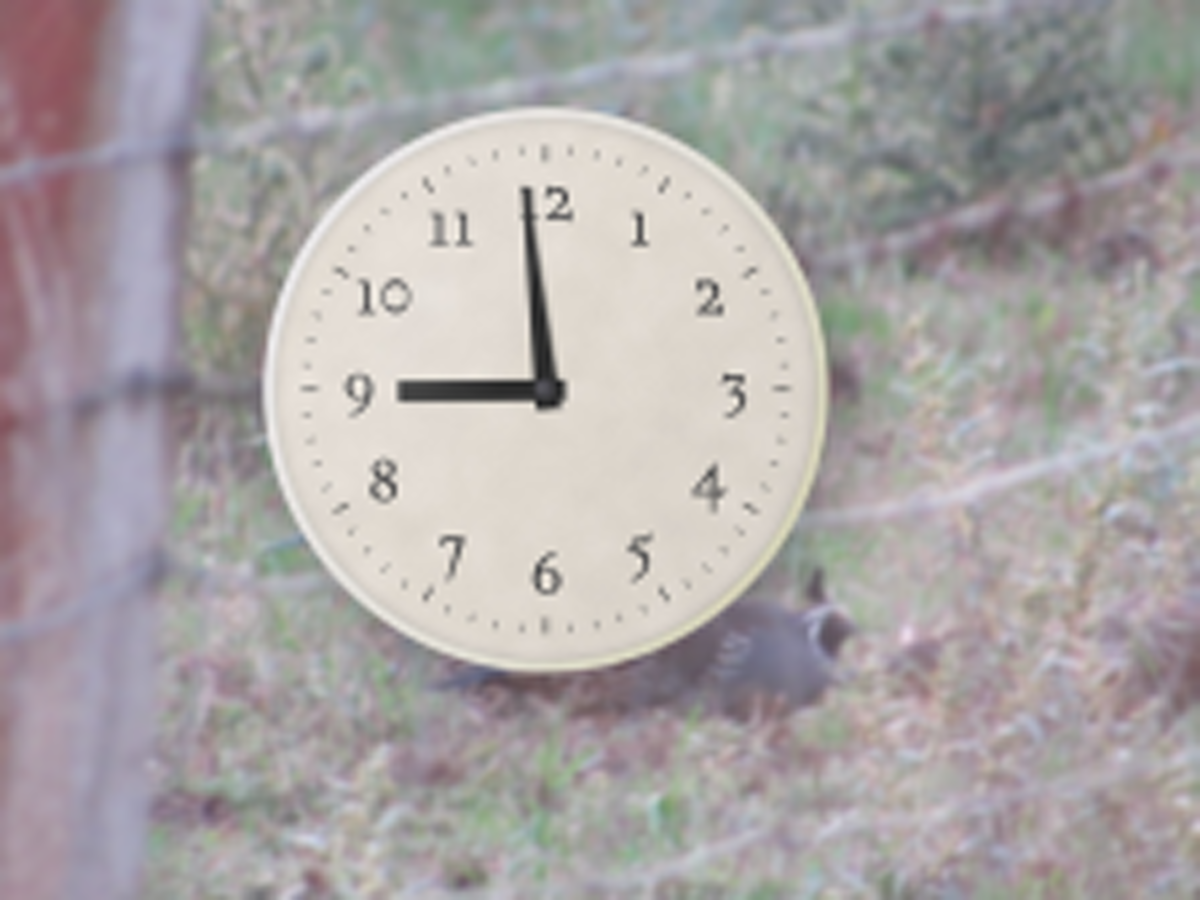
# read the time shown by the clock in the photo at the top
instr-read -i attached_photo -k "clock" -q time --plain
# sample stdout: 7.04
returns 8.59
